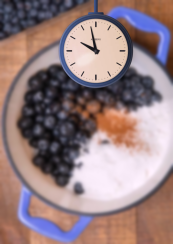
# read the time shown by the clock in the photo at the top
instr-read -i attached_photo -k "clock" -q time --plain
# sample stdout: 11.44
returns 9.58
